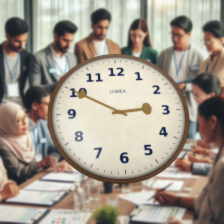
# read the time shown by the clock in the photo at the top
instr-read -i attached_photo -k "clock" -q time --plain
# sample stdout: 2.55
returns 2.50
